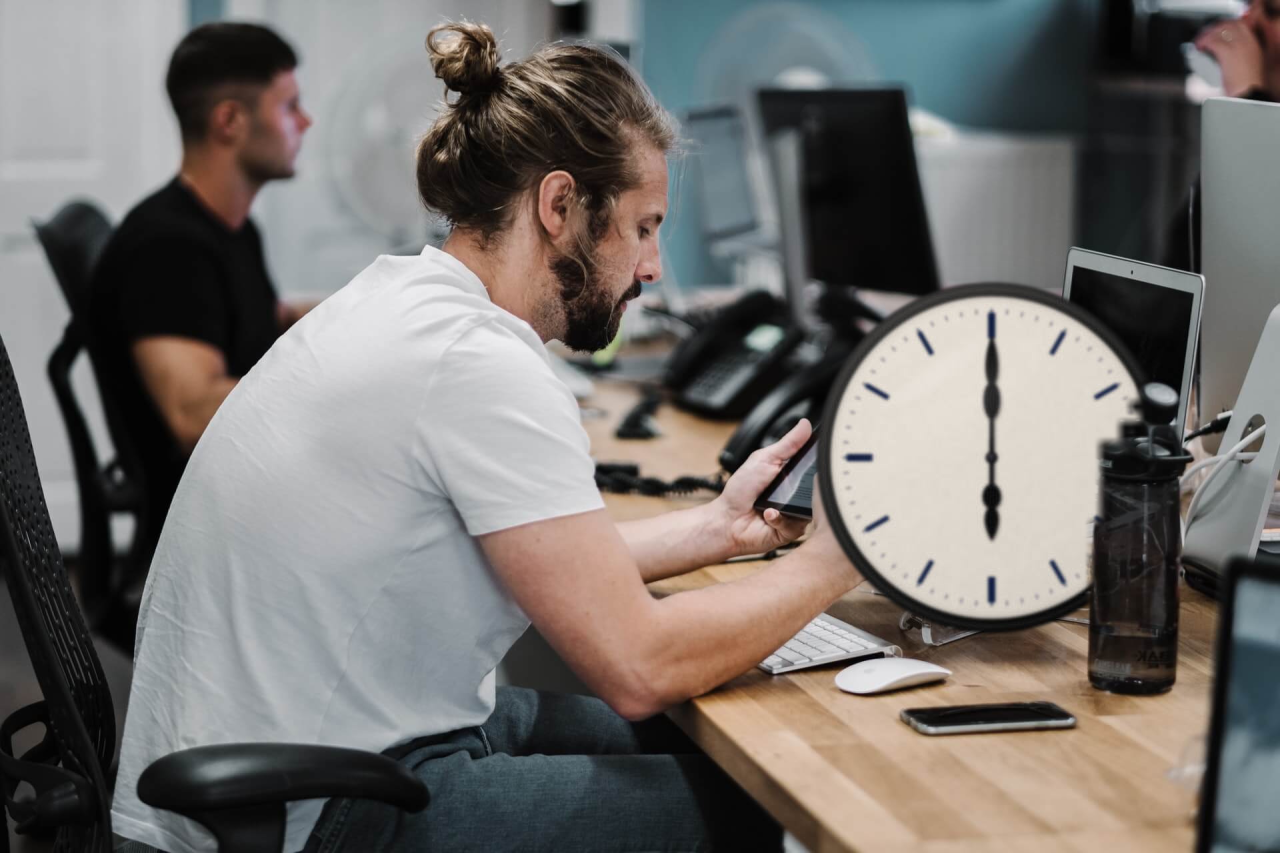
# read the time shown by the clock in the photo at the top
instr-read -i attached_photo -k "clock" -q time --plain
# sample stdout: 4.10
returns 6.00
